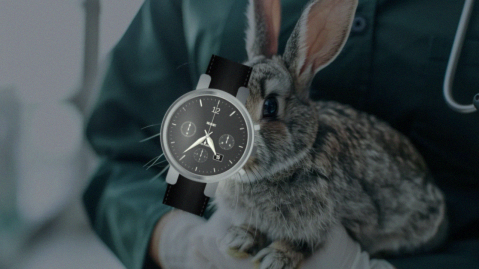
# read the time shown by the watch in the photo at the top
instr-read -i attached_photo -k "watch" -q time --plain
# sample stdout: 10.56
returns 4.36
